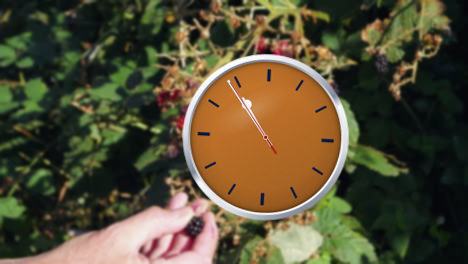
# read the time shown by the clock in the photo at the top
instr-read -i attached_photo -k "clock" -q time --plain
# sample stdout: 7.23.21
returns 10.53.54
